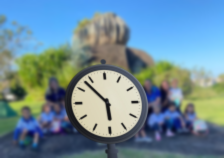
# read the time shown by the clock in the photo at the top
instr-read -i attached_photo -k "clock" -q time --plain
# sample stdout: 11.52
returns 5.53
